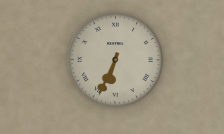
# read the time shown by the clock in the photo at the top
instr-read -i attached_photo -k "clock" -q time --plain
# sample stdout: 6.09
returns 6.34
